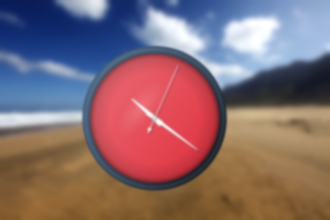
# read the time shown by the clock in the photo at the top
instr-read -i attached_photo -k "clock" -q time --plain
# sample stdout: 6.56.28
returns 10.21.04
